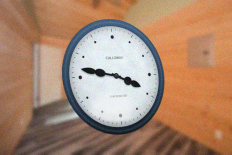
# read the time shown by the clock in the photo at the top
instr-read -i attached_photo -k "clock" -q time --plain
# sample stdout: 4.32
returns 3.47
